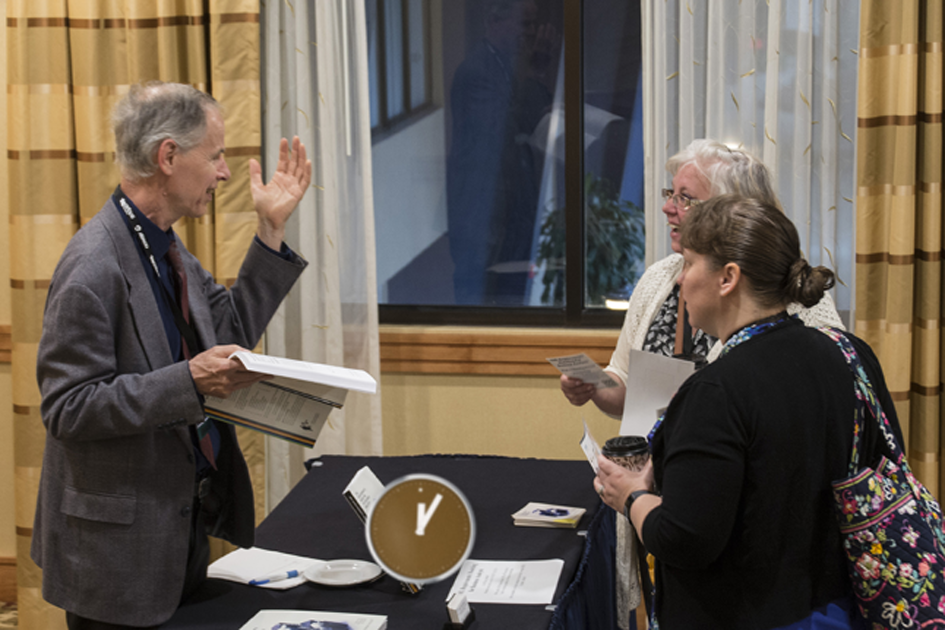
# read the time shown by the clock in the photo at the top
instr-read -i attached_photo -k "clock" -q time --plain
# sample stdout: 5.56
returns 12.05
